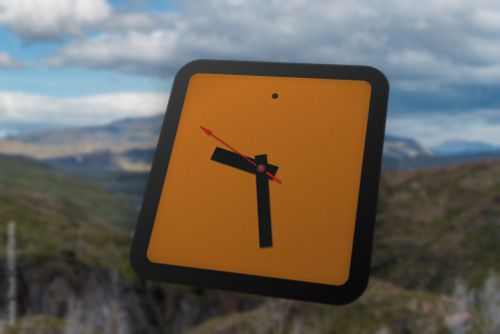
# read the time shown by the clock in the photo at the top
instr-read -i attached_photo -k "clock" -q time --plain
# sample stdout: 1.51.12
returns 9.27.50
